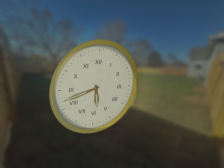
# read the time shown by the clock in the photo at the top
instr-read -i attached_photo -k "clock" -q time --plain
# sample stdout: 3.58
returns 5.42
